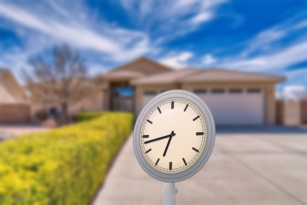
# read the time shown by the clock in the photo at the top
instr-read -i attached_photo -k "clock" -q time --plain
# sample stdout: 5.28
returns 6.43
